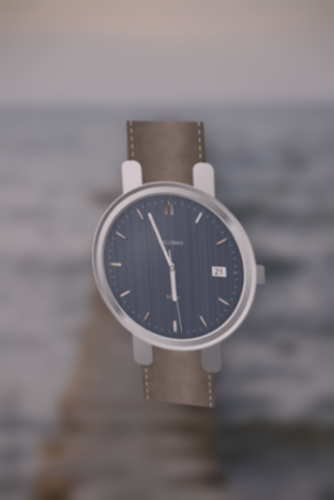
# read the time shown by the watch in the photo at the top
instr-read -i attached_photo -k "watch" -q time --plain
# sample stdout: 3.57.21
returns 5.56.29
